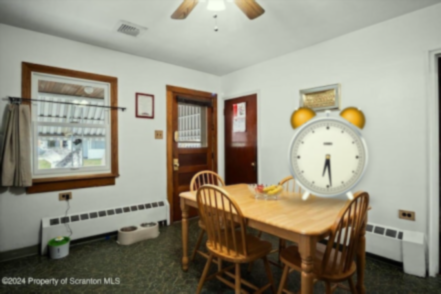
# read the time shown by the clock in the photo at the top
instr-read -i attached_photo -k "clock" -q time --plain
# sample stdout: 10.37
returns 6.29
